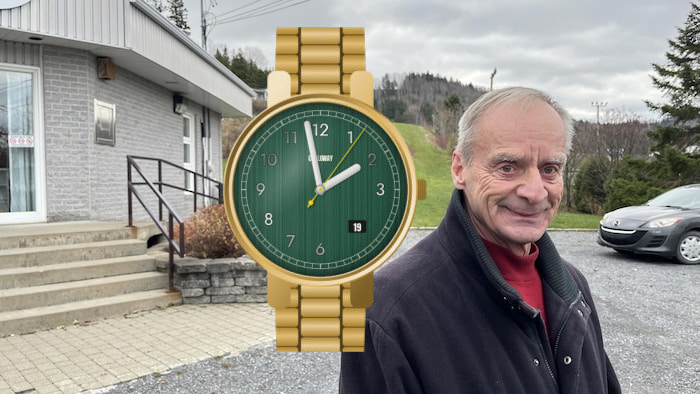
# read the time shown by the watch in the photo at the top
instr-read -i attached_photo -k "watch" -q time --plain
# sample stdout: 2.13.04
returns 1.58.06
